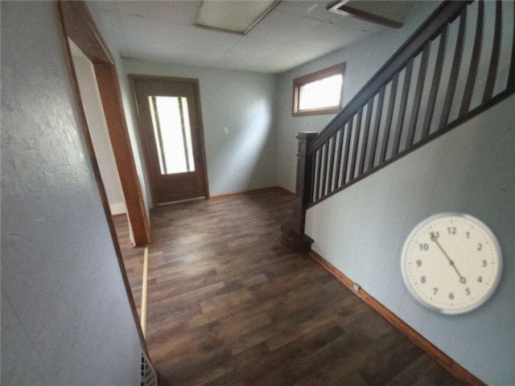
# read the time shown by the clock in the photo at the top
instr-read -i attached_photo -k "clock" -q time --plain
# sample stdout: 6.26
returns 4.54
